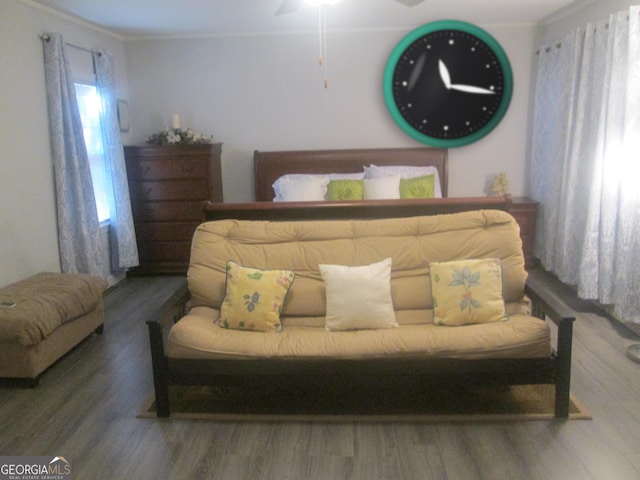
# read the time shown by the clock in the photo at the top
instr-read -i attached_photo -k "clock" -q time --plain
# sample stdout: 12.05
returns 11.16
